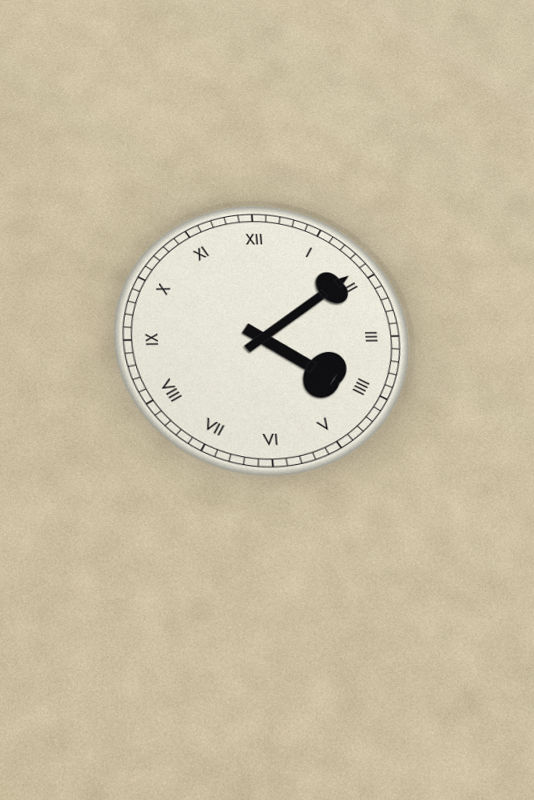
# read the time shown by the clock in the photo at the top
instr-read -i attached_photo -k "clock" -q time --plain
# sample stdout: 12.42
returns 4.09
